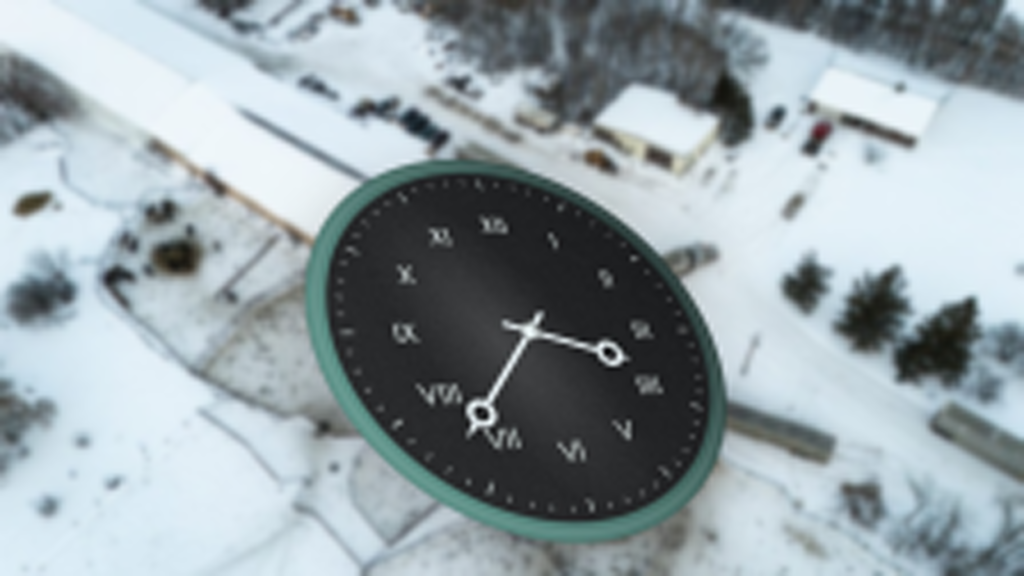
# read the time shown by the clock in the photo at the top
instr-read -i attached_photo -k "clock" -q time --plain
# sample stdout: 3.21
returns 3.37
